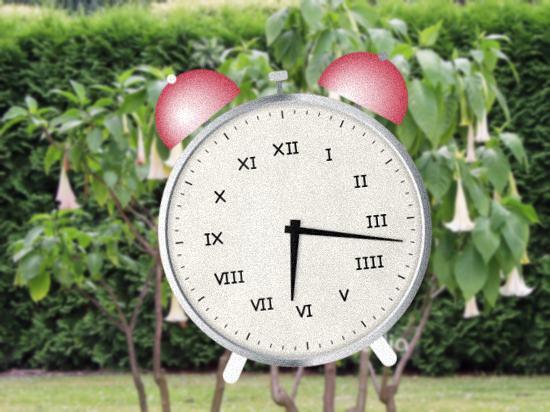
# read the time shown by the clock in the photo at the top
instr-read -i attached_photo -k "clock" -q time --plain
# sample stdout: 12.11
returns 6.17
